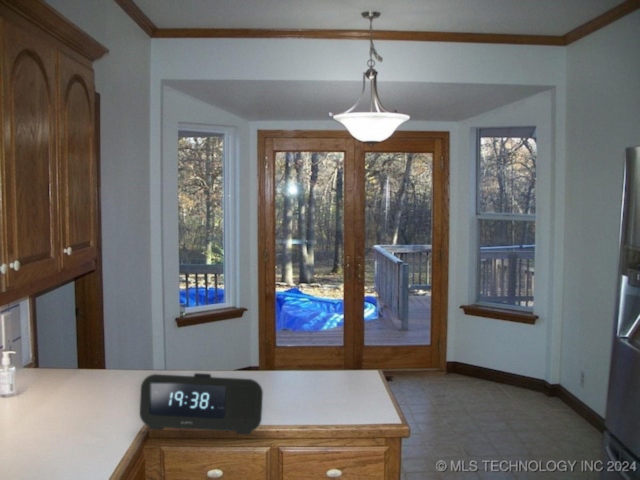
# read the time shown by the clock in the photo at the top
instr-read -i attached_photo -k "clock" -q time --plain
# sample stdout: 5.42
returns 19.38
